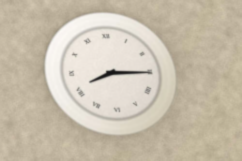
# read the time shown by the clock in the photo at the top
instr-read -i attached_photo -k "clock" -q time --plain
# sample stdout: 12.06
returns 8.15
